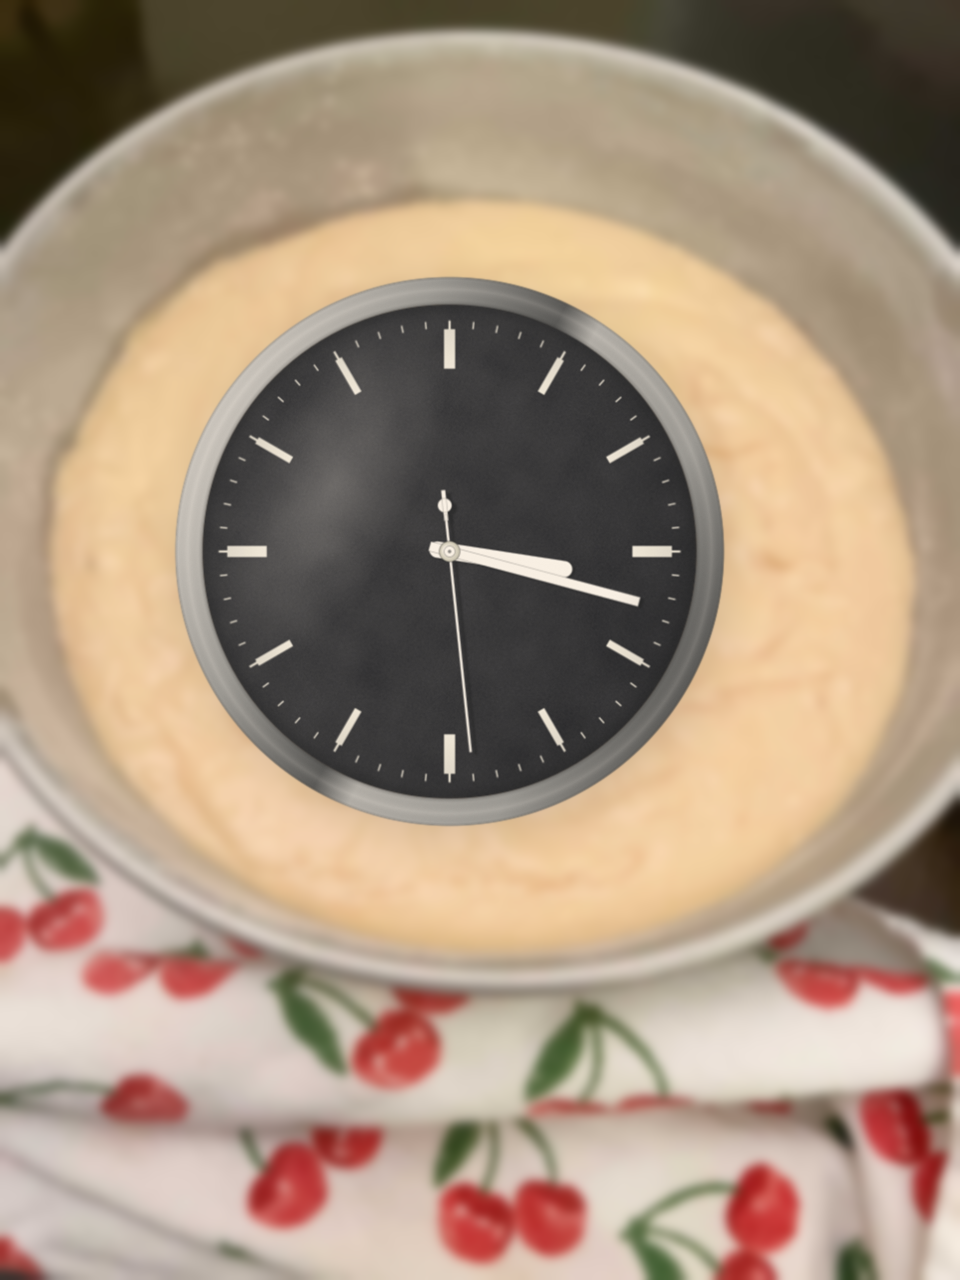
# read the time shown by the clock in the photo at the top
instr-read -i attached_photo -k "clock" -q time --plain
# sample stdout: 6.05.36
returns 3.17.29
